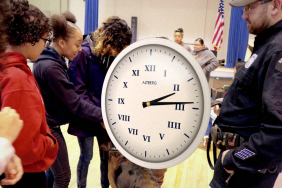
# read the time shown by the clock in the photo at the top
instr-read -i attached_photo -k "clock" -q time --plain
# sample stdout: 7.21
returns 2.14
